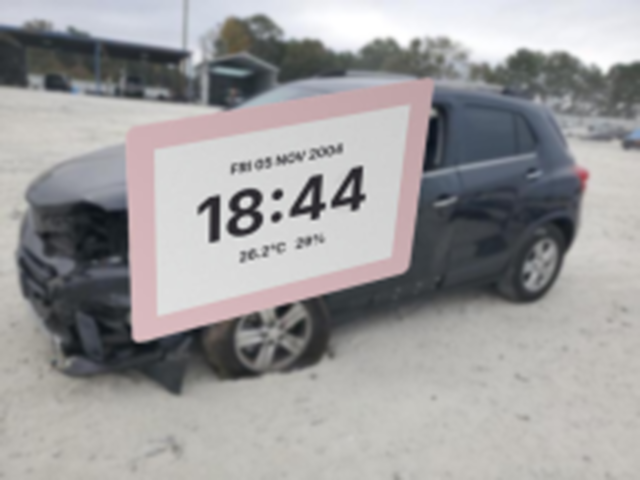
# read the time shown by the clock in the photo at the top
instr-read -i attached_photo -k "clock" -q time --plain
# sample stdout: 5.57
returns 18.44
